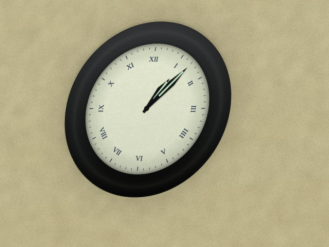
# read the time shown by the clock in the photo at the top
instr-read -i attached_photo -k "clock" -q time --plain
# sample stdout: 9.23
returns 1.07
